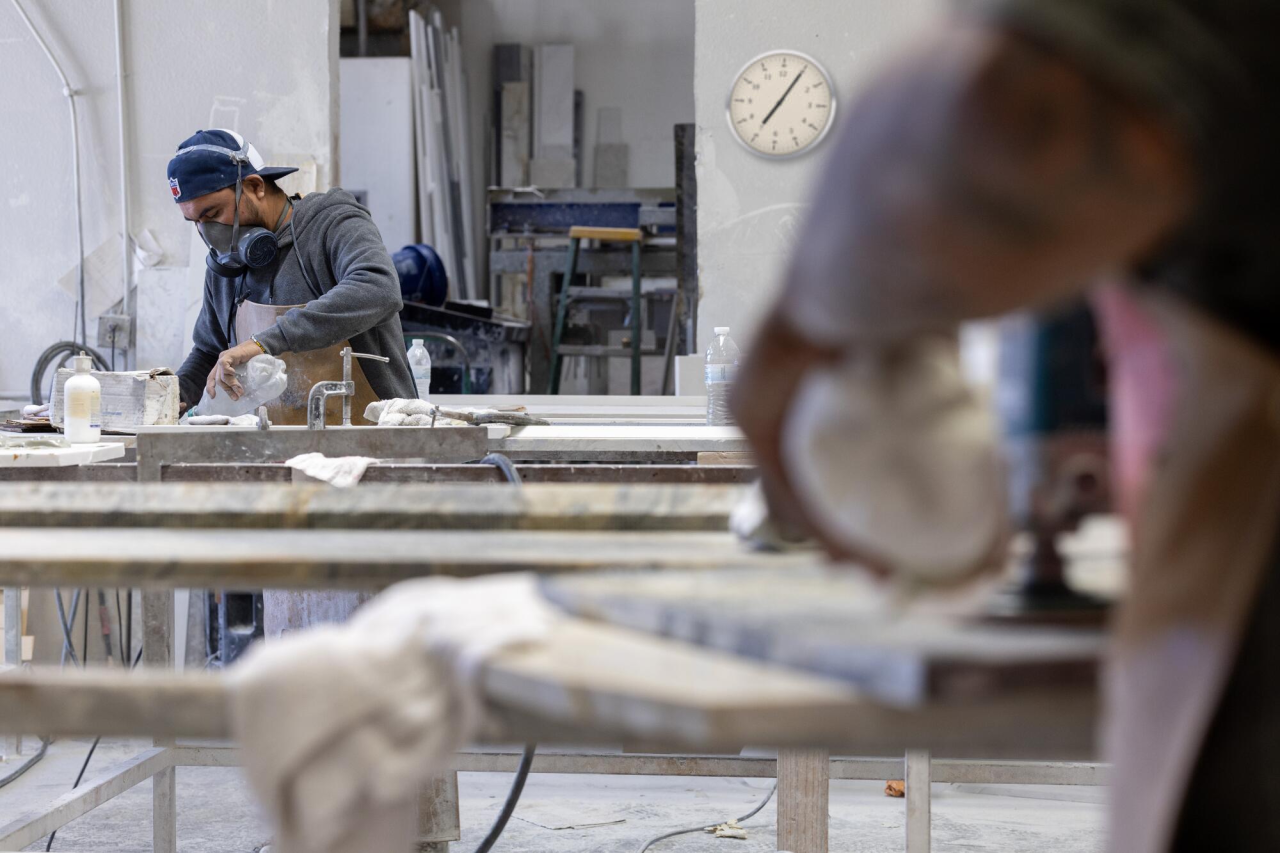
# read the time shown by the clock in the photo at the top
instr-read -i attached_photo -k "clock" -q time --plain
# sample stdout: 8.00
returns 7.05
